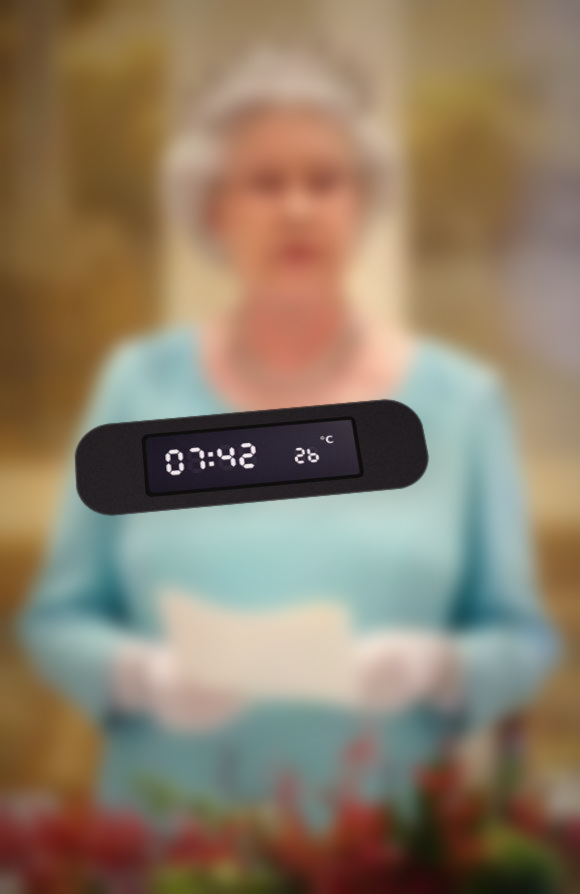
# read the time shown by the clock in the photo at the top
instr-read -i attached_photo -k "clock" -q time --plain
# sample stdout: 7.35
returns 7.42
